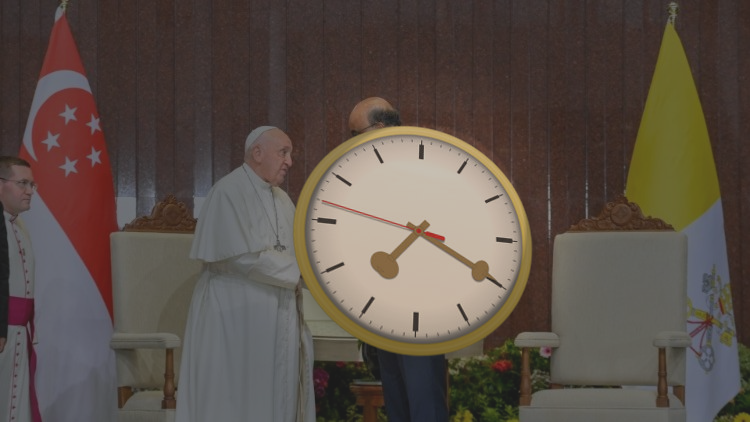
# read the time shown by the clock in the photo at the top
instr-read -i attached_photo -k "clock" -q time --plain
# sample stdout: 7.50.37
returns 7.19.47
